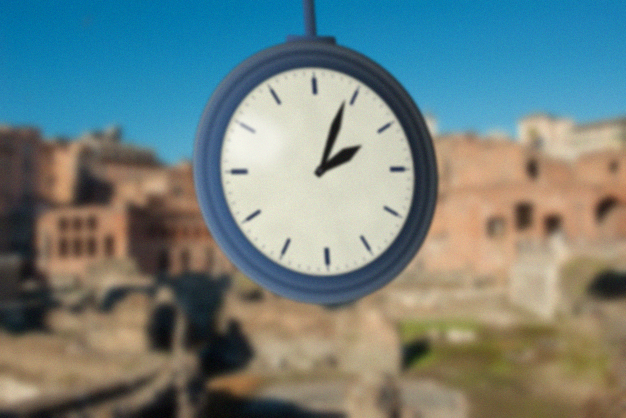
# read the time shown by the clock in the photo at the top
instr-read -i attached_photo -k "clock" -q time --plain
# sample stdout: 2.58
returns 2.04
